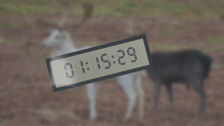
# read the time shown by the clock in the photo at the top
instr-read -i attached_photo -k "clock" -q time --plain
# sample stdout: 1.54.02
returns 1.15.29
